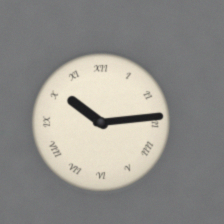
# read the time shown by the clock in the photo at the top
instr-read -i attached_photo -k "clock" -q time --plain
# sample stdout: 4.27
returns 10.14
